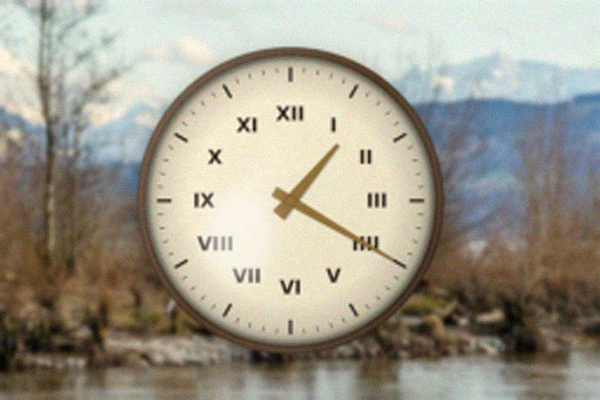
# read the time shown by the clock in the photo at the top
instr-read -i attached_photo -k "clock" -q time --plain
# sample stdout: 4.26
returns 1.20
